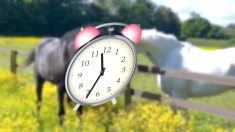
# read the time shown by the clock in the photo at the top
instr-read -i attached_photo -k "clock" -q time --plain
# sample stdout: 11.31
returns 11.34
